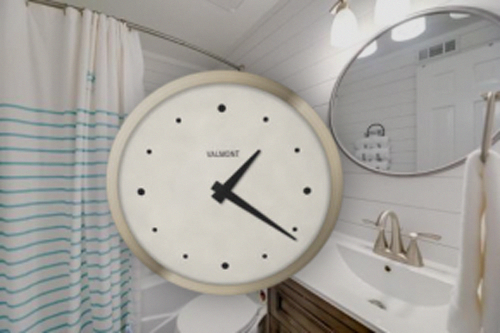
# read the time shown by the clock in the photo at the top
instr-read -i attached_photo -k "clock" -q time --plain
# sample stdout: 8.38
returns 1.21
